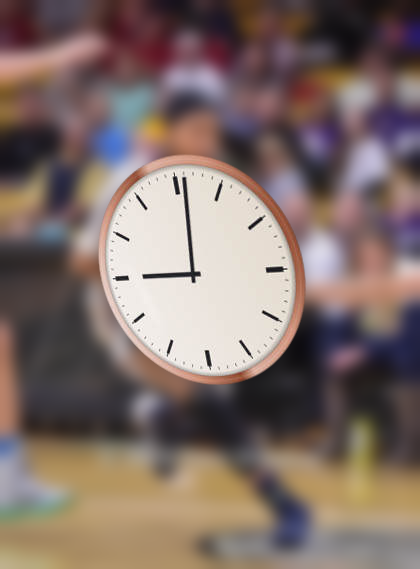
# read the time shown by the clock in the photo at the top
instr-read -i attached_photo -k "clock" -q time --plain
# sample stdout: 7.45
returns 9.01
